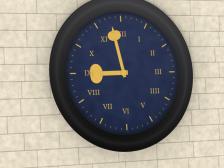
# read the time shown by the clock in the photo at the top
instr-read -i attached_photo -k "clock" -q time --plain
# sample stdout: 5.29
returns 8.58
